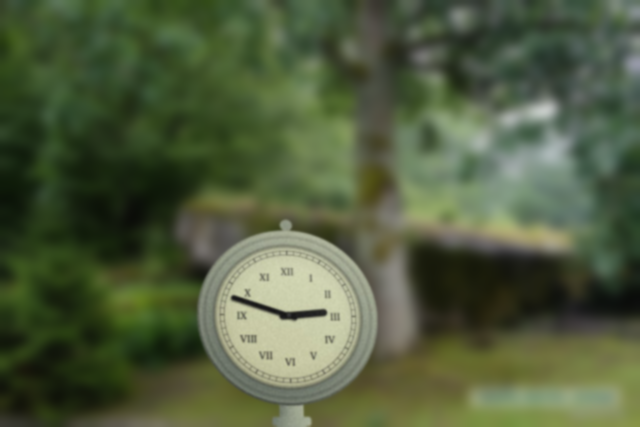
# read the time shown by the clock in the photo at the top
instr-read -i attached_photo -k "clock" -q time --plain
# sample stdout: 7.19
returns 2.48
